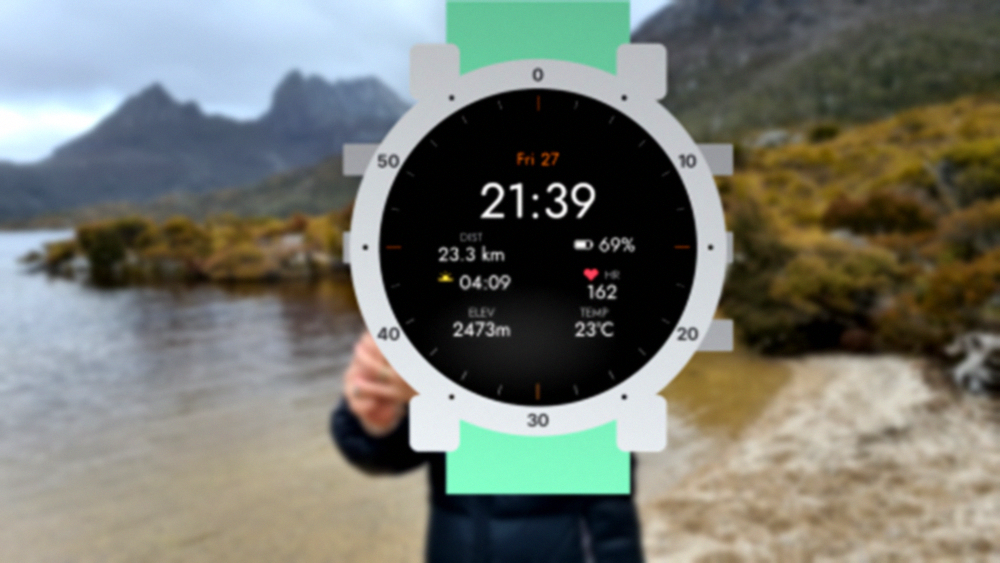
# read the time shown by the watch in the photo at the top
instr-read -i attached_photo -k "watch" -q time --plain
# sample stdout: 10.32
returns 21.39
